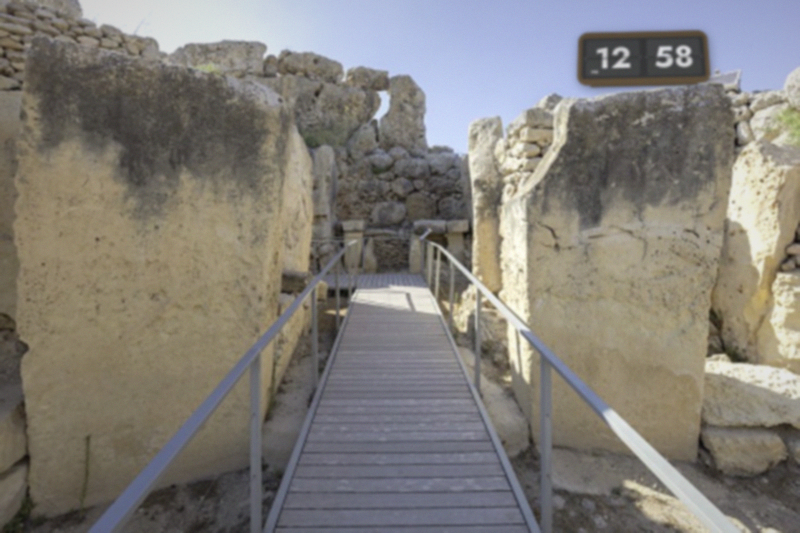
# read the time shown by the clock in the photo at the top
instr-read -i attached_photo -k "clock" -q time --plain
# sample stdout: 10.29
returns 12.58
